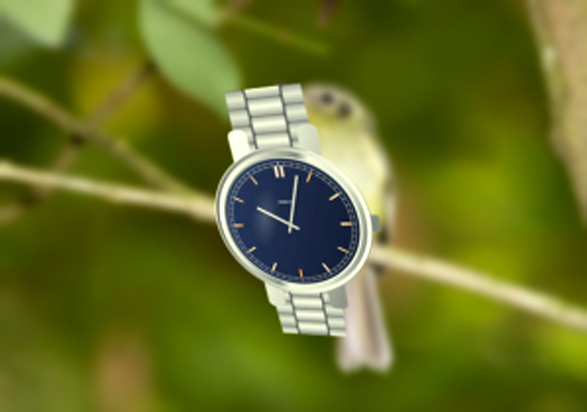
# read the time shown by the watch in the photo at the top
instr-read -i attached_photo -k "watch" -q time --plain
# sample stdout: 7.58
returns 10.03
